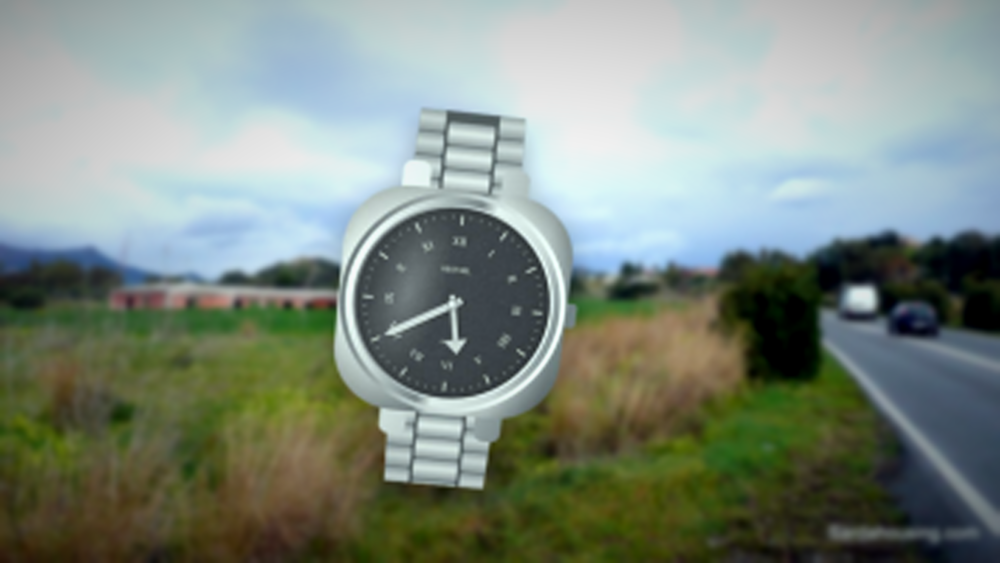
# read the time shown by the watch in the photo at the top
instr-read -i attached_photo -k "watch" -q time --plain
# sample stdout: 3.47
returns 5.40
